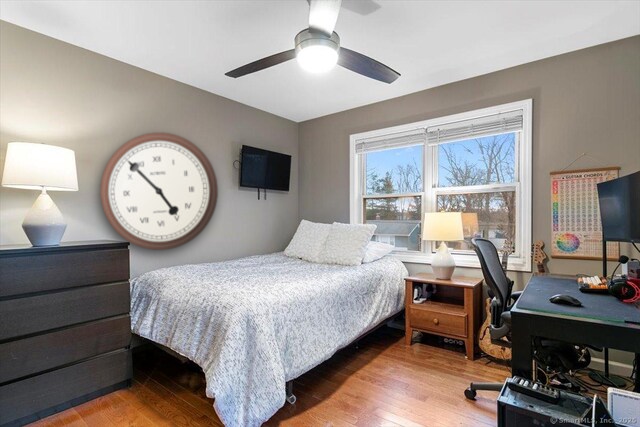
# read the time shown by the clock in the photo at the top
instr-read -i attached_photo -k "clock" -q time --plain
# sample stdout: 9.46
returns 4.53
